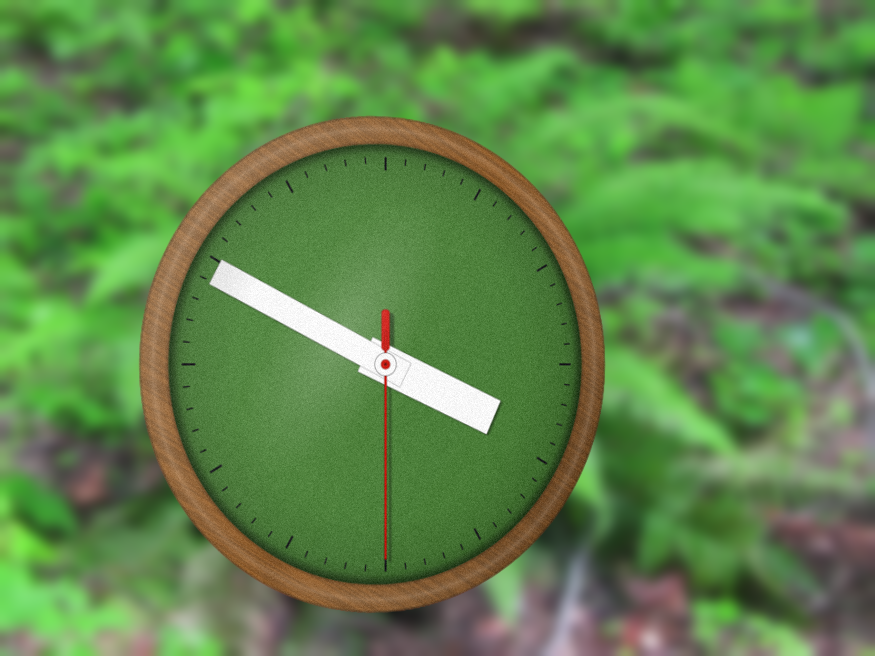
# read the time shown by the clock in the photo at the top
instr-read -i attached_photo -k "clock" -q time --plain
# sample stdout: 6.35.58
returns 3.49.30
